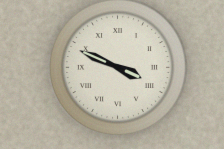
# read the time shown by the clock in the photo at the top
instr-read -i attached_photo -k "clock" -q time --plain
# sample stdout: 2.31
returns 3.49
